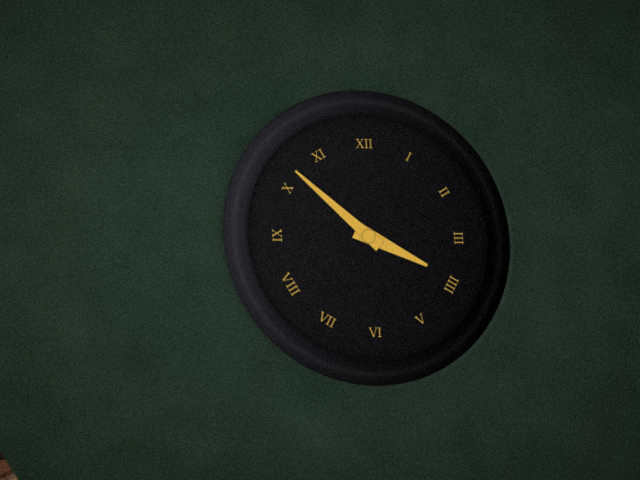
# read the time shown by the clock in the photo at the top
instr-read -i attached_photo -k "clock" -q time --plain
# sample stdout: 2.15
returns 3.52
